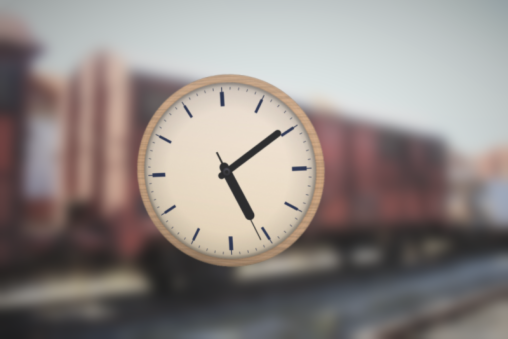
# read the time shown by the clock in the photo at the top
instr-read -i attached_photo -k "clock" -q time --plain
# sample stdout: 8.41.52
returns 5.09.26
